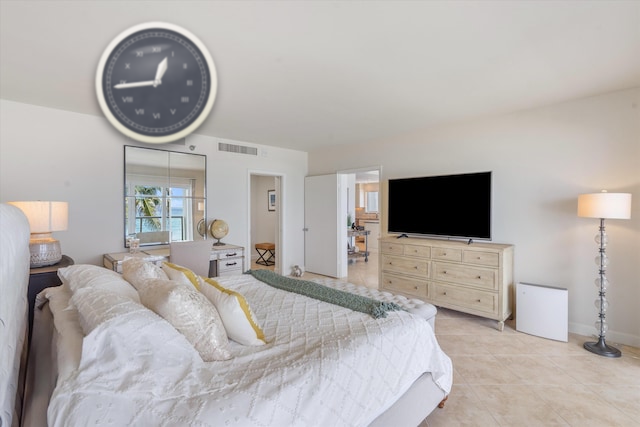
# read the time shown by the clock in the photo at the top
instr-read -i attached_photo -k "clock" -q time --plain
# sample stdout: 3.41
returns 12.44
